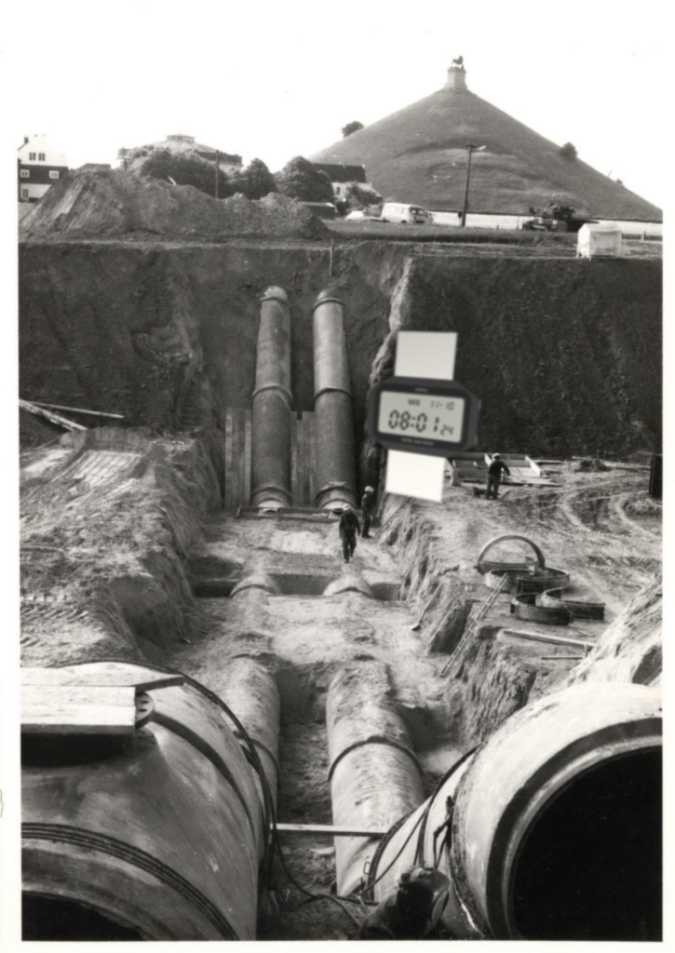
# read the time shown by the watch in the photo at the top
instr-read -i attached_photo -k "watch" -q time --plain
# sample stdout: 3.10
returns 8.01
